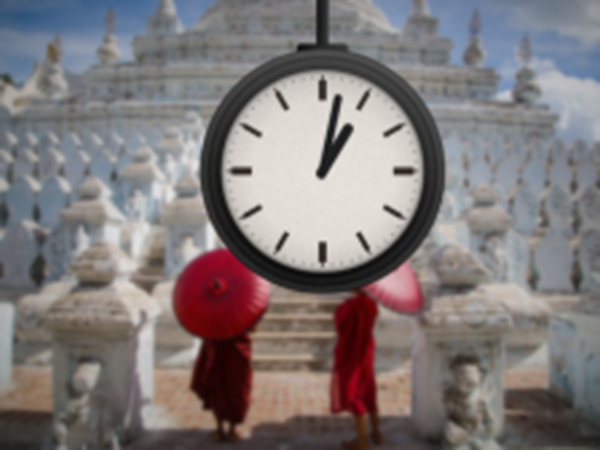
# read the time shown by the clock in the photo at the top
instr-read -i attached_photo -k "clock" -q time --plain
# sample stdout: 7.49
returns 1.02
